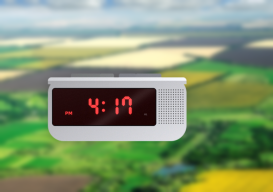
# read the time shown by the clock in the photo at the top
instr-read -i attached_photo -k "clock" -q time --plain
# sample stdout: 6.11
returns 4.17
